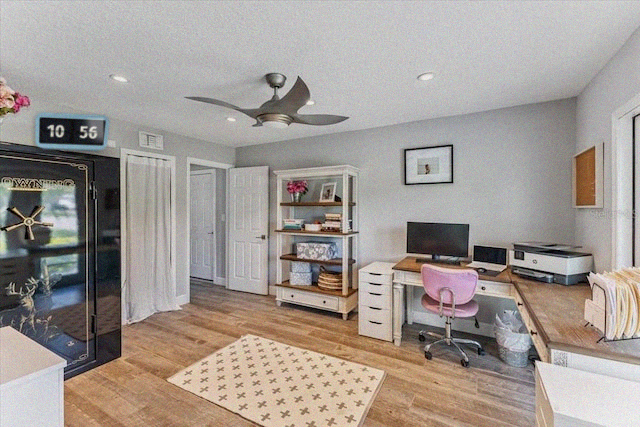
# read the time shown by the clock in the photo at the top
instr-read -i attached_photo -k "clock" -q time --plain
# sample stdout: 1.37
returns 10.56
